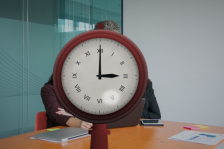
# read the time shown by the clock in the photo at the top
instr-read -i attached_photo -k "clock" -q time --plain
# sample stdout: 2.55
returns 3.00
